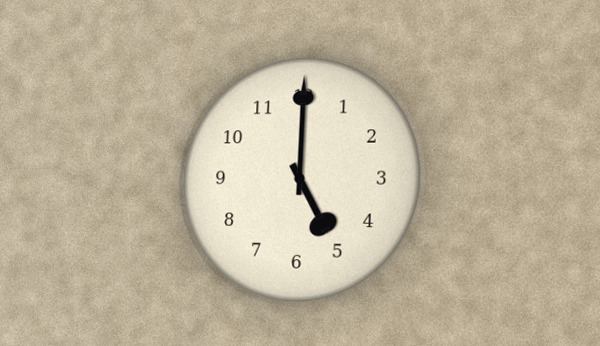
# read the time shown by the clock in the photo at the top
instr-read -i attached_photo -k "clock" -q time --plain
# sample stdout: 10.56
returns 5.00
